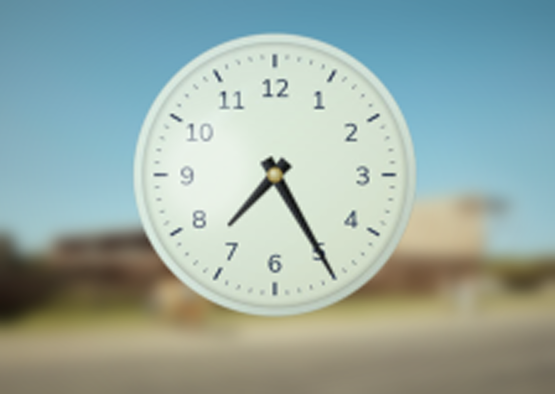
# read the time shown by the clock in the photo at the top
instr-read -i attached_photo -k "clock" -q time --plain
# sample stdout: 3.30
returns 7.25
